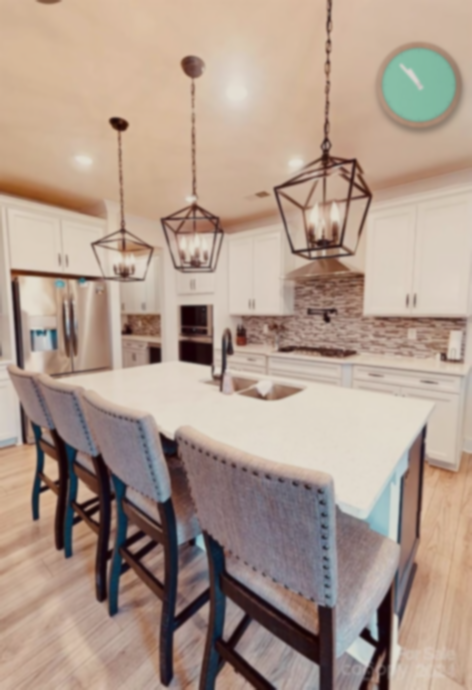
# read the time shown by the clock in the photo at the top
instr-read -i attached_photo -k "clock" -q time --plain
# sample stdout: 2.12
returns 10.53
